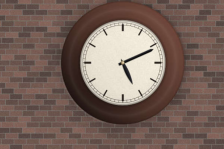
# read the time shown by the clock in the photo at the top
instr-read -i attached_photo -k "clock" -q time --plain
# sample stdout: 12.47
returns 5.11
